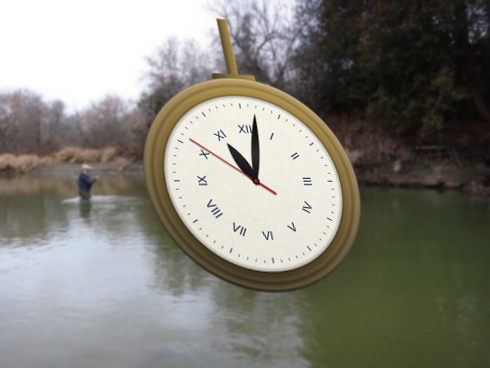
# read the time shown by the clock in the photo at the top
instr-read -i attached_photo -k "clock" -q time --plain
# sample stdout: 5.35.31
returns 11.01.51
